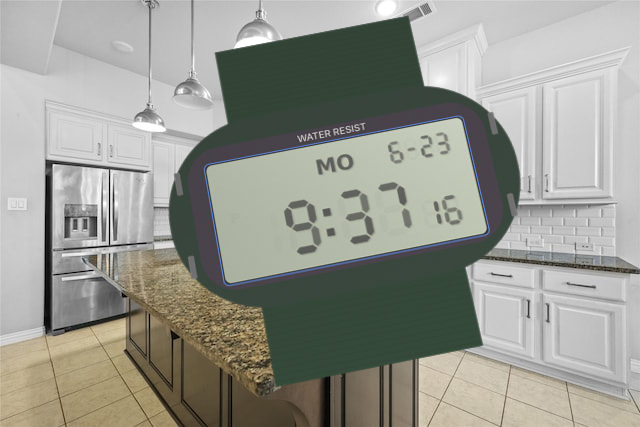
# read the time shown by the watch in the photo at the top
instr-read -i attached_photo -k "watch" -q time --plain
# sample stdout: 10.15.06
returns 9.37.16
